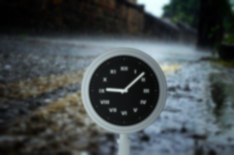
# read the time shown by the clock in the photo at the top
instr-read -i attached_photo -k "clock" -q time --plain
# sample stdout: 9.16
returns 9.08
